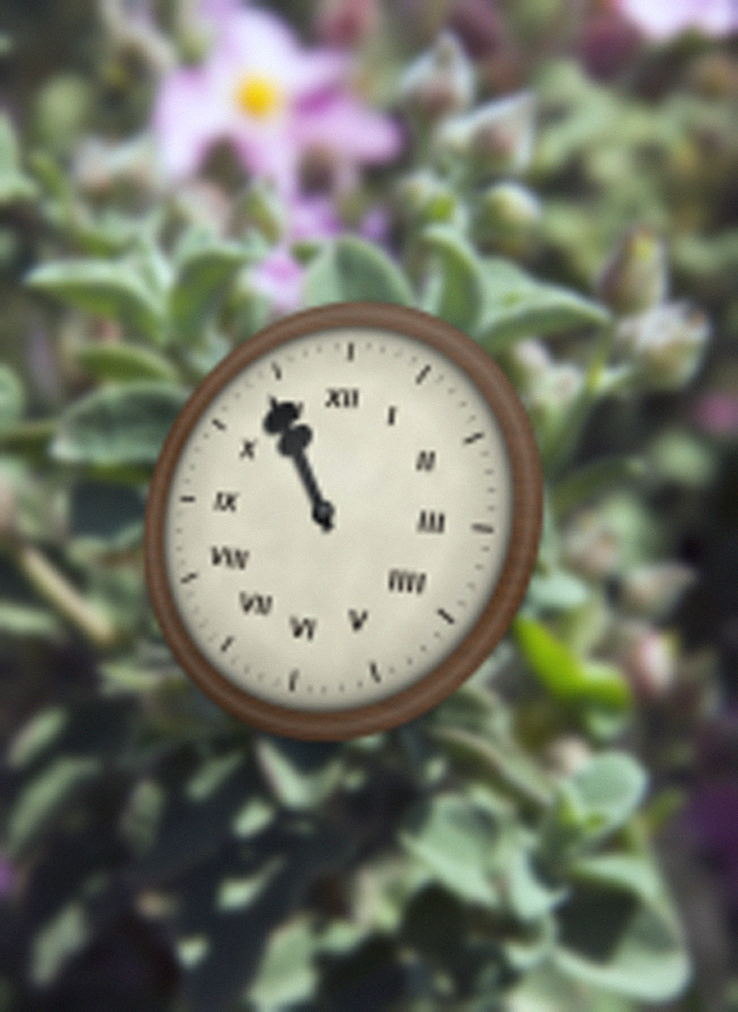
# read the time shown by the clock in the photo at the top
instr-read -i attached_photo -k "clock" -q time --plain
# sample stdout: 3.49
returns 10.54
